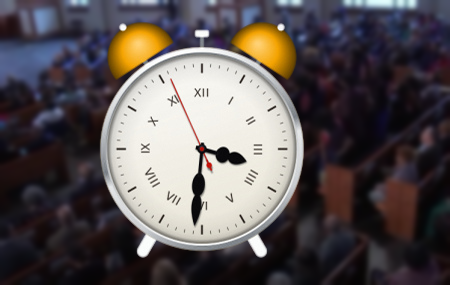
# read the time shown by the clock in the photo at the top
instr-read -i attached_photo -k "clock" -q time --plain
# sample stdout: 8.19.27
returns 3.30.56
